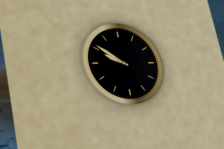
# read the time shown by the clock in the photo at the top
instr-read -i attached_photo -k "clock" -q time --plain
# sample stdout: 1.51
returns 9.51
